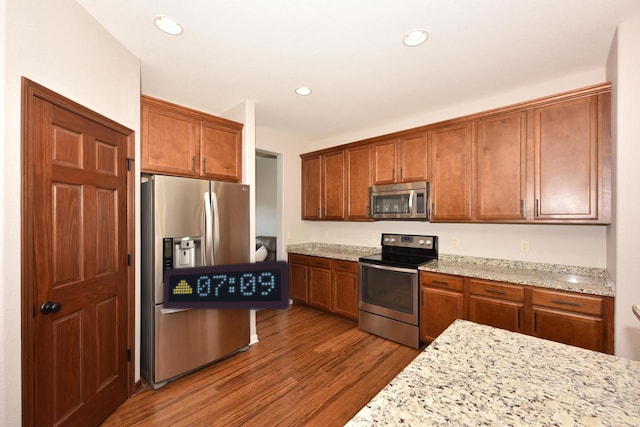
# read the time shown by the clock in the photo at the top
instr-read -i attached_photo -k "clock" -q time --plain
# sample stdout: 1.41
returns 7.09
